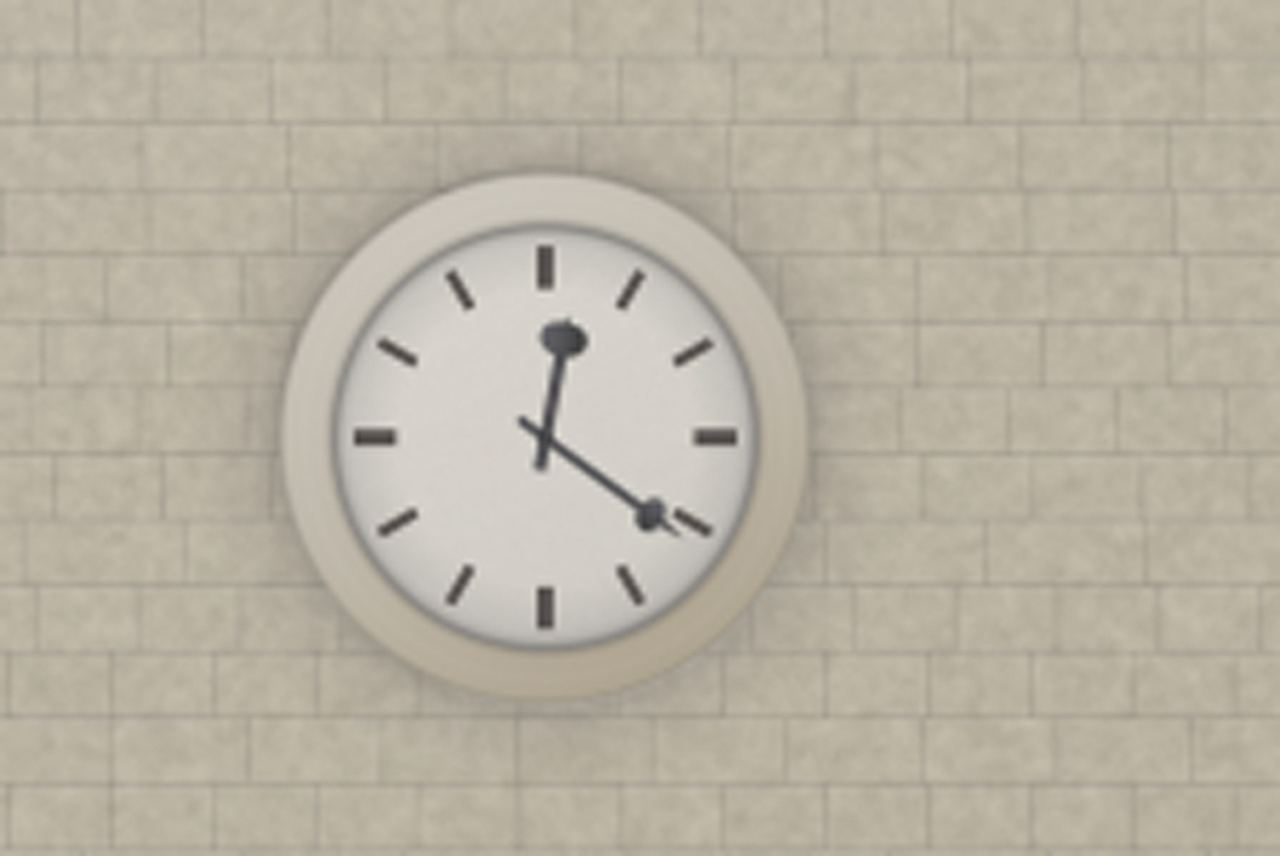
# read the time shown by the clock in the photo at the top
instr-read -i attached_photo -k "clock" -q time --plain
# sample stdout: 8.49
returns 12.21
